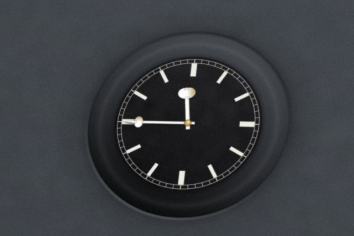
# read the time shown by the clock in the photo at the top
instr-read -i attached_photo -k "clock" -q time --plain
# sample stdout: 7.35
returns 11.45
